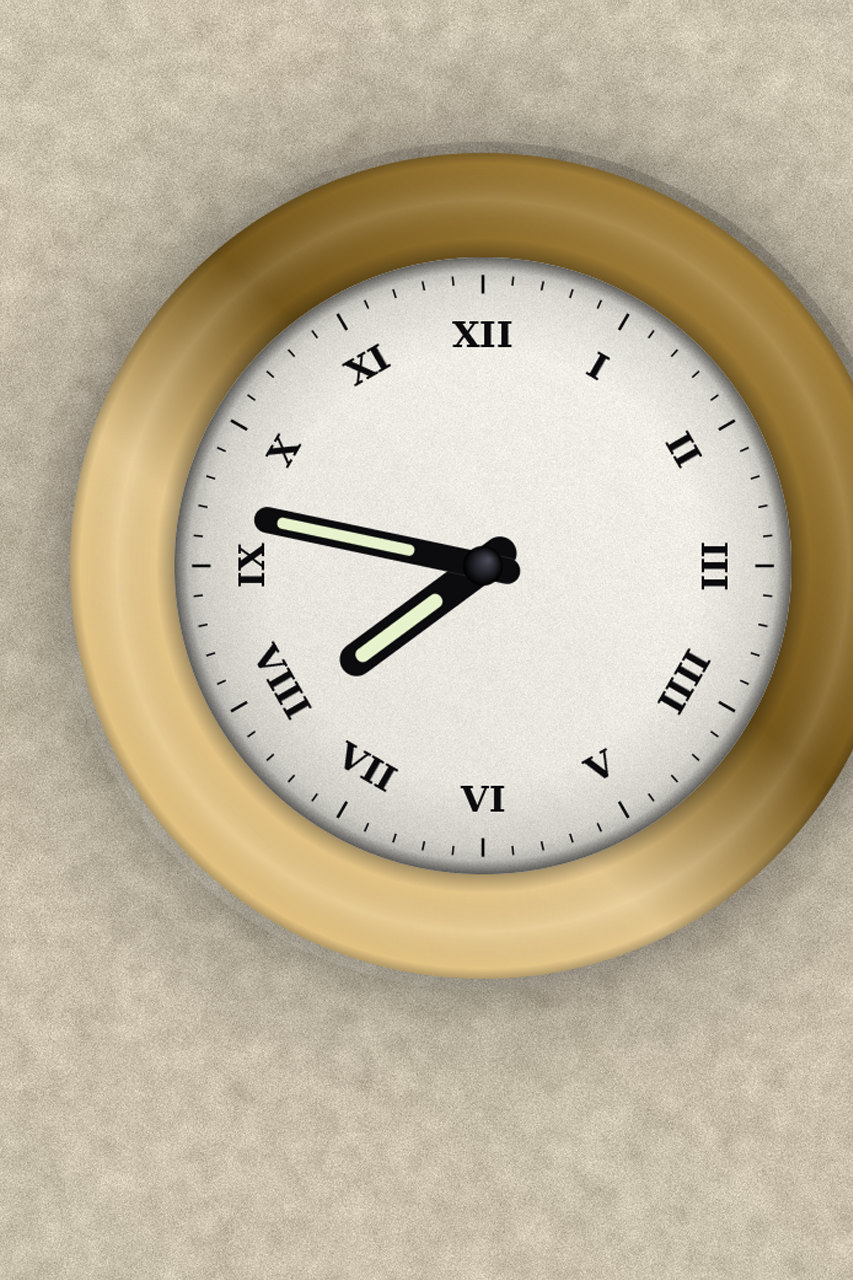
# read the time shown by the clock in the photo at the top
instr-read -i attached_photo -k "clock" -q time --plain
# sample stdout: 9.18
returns 7.47
